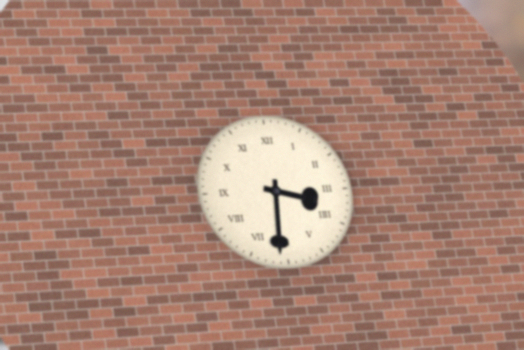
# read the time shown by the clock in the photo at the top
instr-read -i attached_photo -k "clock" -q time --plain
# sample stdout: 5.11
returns 3.31
